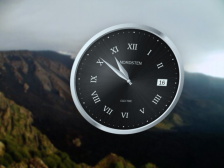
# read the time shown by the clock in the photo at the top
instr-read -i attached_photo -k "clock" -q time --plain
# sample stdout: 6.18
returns 10.51
